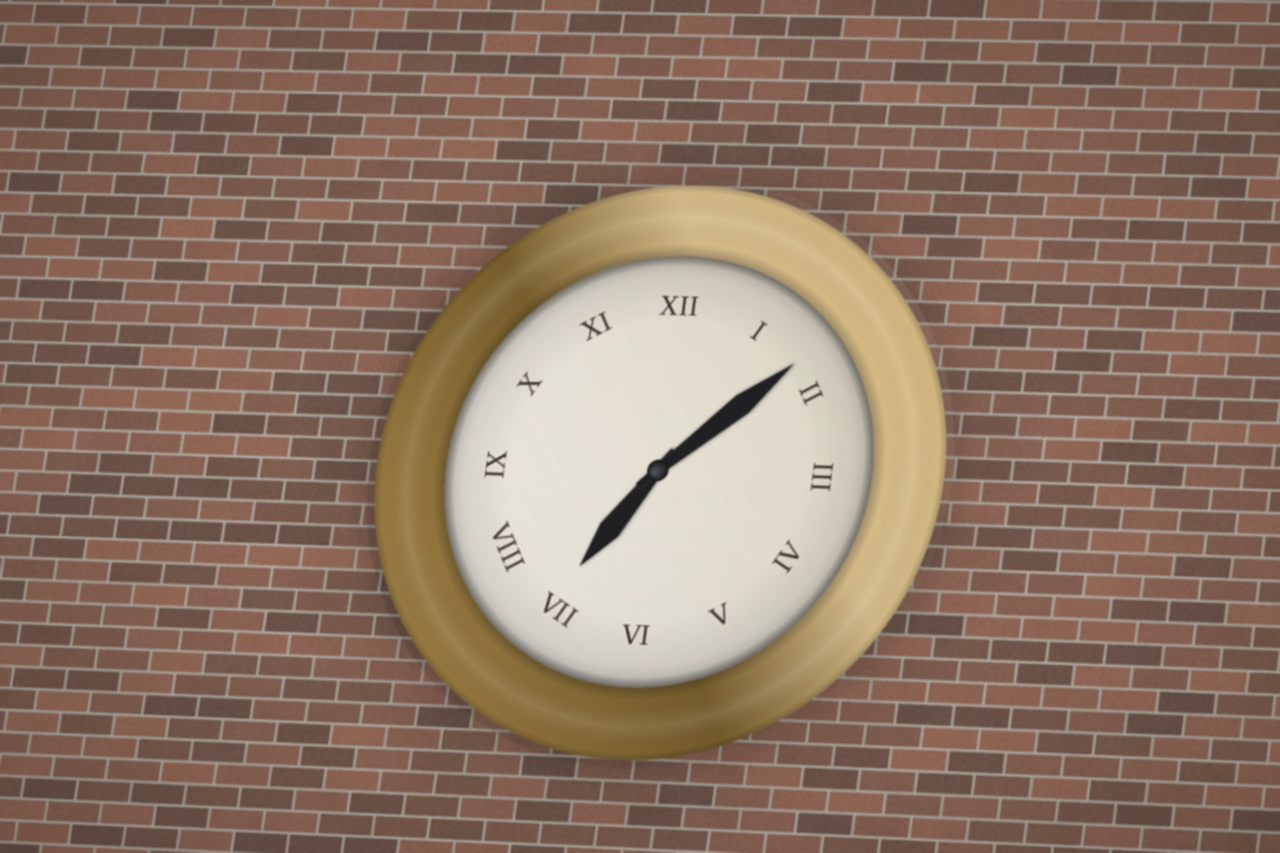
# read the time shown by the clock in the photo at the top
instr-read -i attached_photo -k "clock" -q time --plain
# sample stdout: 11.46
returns 7.08
